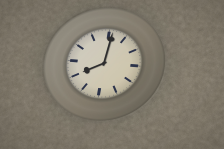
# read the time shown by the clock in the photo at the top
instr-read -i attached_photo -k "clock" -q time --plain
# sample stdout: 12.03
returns 8.01
